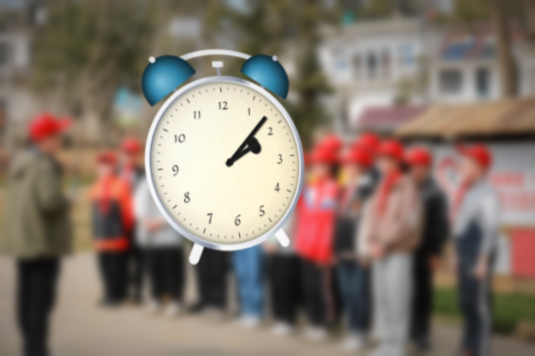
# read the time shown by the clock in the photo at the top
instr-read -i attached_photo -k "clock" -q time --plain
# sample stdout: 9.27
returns 2.08
